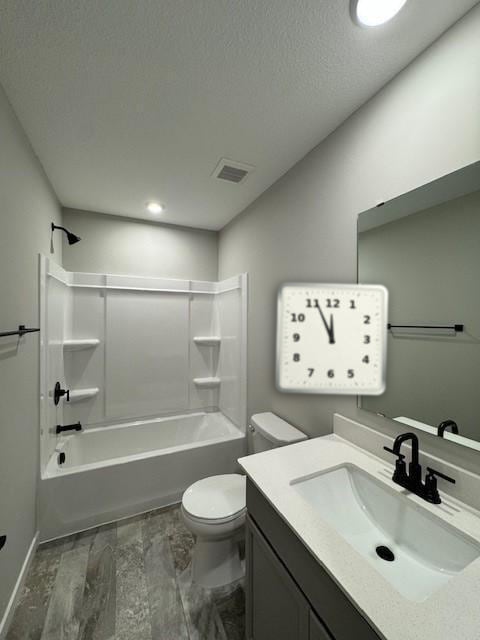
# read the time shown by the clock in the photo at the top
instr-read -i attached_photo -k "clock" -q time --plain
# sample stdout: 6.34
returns 11.56
